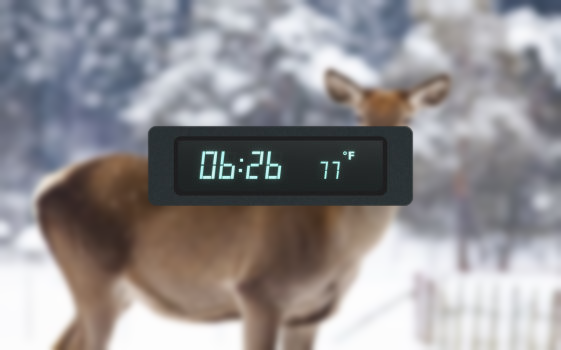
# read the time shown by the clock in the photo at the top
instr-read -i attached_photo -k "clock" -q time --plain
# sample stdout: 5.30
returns 6.26
